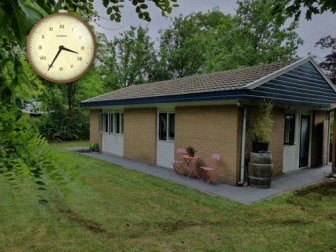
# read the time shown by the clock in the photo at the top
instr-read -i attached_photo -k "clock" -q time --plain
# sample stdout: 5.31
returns 3.35
